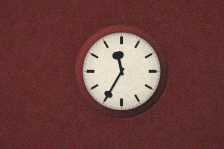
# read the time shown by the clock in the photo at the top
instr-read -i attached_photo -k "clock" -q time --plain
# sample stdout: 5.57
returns 11.35
